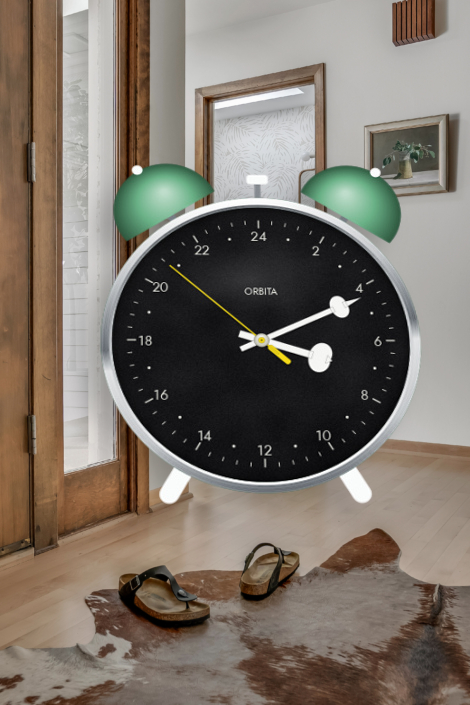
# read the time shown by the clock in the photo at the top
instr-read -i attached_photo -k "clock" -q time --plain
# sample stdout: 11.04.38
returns 7.10.52
